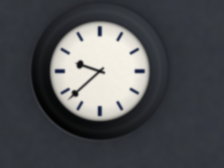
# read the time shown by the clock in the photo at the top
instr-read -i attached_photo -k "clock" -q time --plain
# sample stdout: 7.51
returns 9.38
